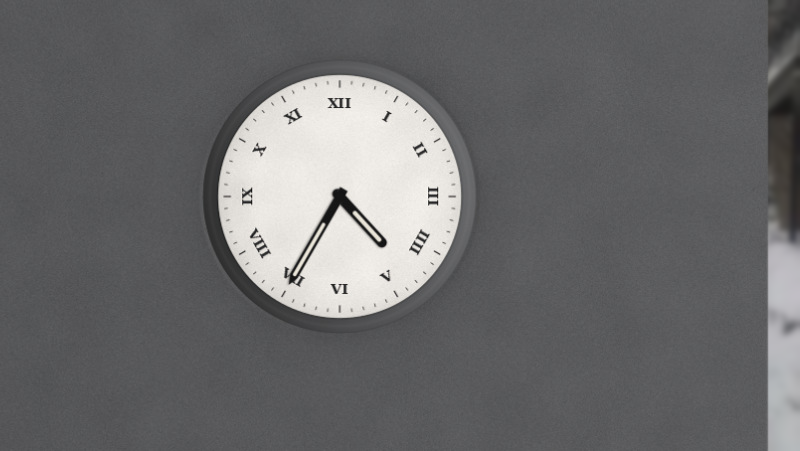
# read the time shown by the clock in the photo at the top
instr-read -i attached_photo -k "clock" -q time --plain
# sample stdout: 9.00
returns 4.35
